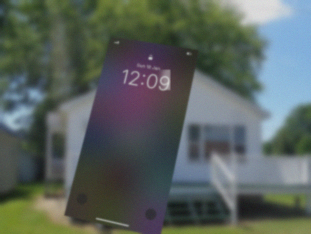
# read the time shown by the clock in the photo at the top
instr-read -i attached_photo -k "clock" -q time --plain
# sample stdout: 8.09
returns 12.09
